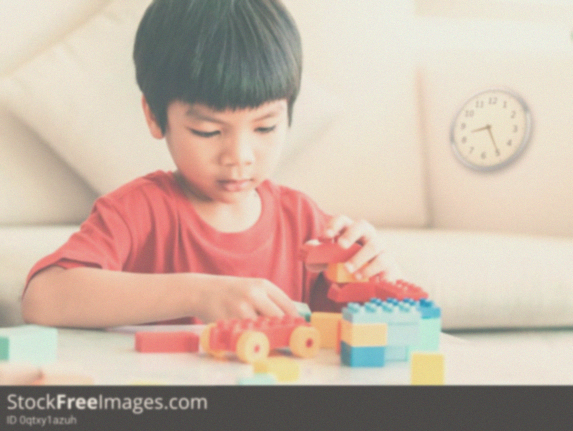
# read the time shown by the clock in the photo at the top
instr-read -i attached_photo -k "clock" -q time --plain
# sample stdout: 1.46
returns 8.25
